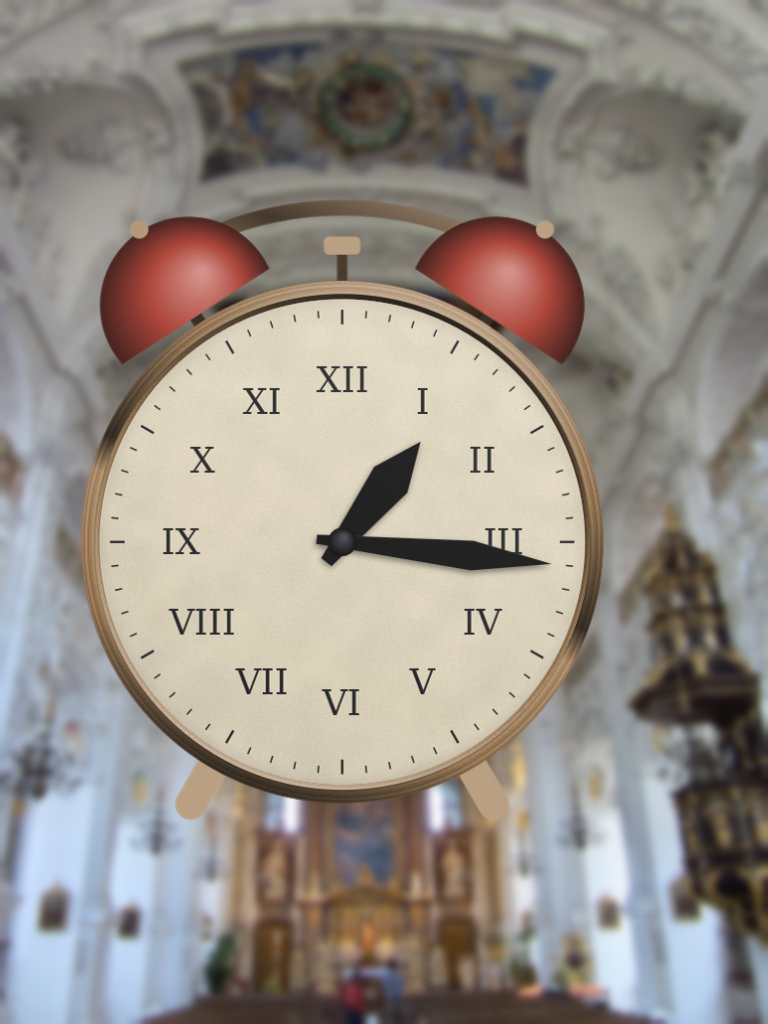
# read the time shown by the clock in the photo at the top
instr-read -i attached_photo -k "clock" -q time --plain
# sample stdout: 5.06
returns 1.16
